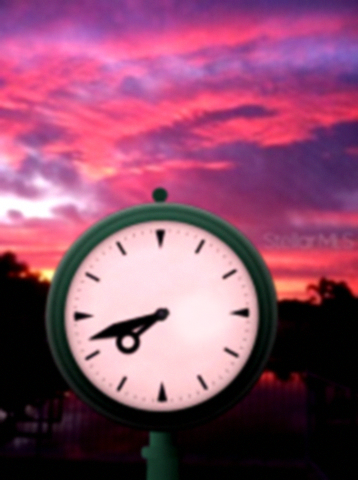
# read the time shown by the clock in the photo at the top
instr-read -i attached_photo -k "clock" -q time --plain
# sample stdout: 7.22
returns 7.42
